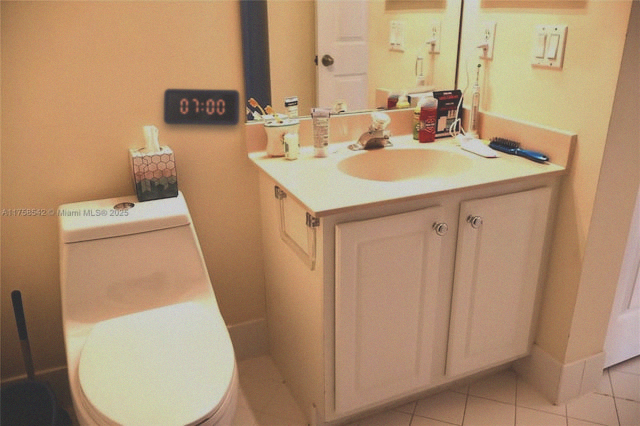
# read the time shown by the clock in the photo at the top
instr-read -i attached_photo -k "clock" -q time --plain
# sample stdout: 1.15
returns 7.00
